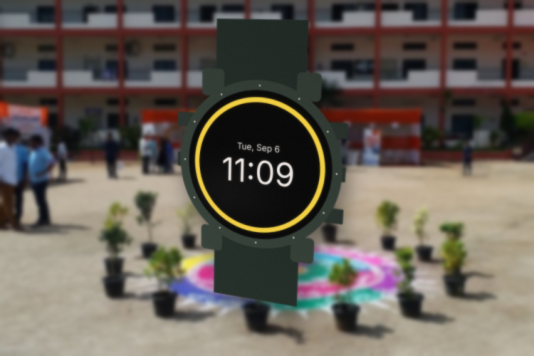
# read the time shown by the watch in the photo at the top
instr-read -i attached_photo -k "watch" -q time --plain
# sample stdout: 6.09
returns 11.09
